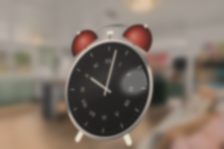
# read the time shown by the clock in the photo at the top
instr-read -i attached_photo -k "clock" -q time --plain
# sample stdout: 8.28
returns 10.02
